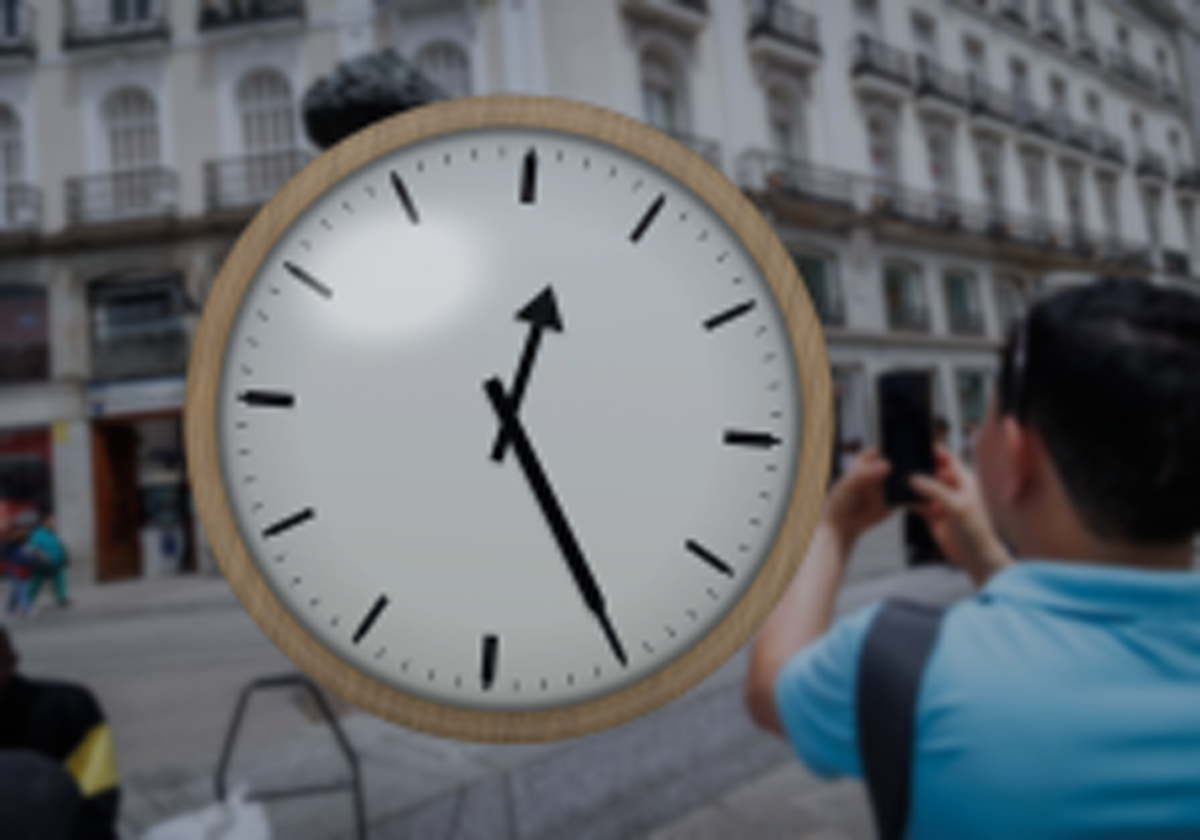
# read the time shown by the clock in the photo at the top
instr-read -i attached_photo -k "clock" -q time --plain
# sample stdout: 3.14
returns 12.25
